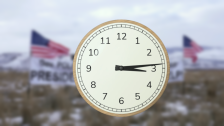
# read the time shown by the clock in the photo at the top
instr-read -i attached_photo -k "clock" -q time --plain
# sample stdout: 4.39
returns 3.14
